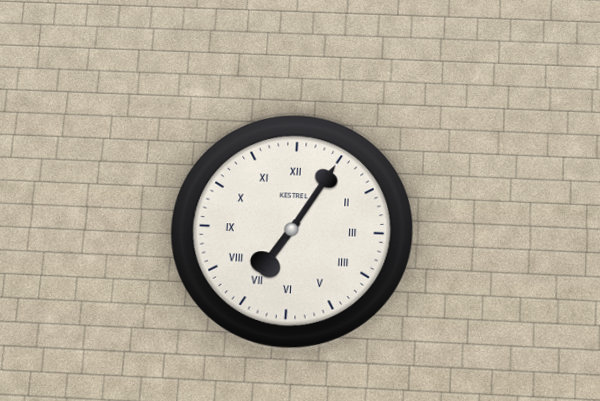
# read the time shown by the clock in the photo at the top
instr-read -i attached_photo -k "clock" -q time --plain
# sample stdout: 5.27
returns 7.05
